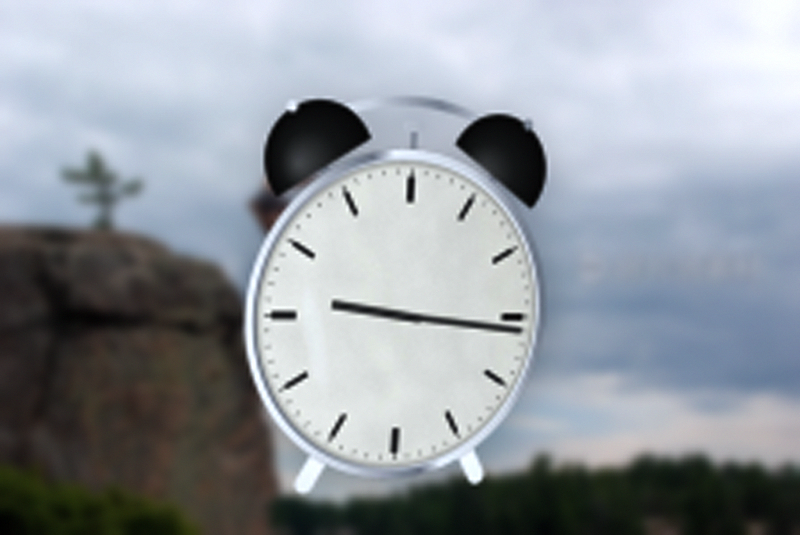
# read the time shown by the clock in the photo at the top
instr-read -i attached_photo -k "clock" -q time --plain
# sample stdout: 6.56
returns 9.16
